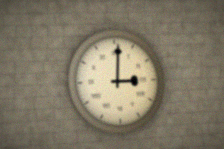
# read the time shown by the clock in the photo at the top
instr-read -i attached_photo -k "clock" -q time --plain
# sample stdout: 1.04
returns 3.01
